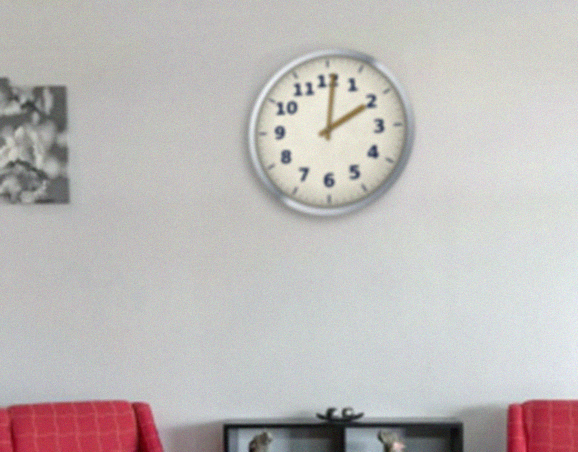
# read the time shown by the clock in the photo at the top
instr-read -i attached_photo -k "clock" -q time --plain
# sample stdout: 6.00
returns 2.01
